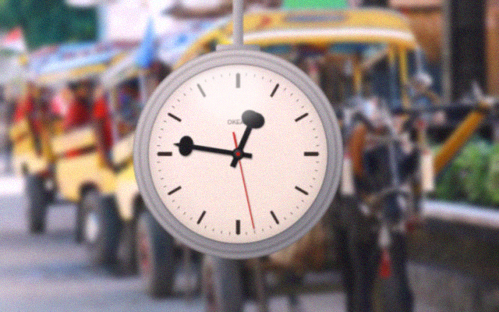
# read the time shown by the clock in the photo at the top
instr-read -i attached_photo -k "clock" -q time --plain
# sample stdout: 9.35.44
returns 12.46.28
